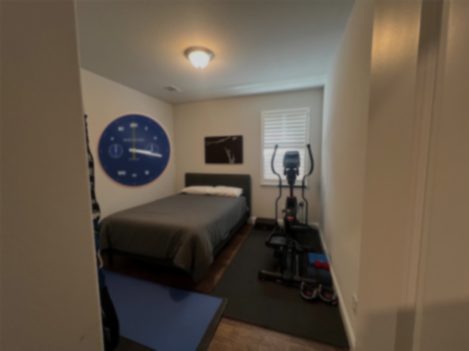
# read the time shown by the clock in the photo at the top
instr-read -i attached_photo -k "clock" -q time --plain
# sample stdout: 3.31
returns 3.17
